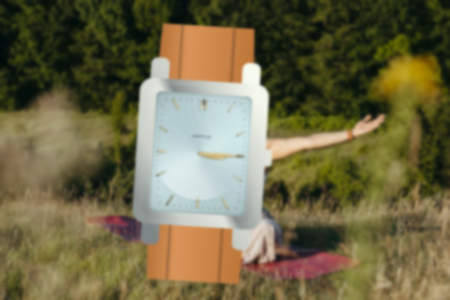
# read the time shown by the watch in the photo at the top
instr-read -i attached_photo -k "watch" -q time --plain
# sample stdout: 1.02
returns 3.15
